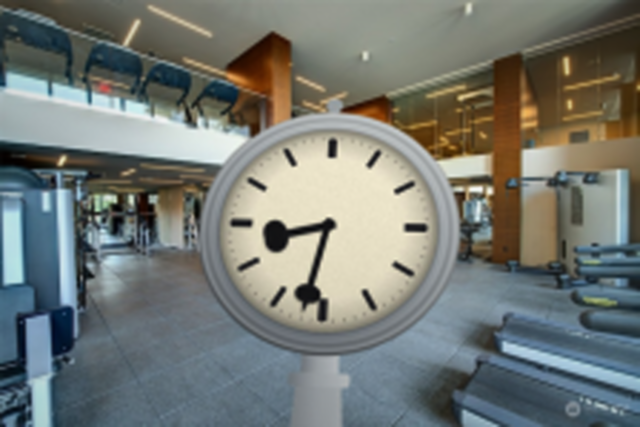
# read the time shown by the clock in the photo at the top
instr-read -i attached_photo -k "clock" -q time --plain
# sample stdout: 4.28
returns 8.32
